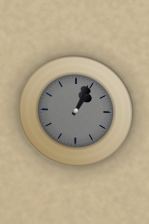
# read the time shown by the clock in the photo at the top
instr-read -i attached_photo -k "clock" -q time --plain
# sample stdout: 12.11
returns 1.04
